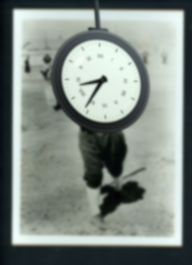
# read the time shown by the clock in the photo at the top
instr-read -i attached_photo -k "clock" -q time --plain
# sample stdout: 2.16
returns 8.36
